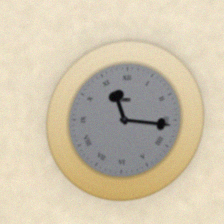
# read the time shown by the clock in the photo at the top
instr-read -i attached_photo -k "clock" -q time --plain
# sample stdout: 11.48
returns 11.16
